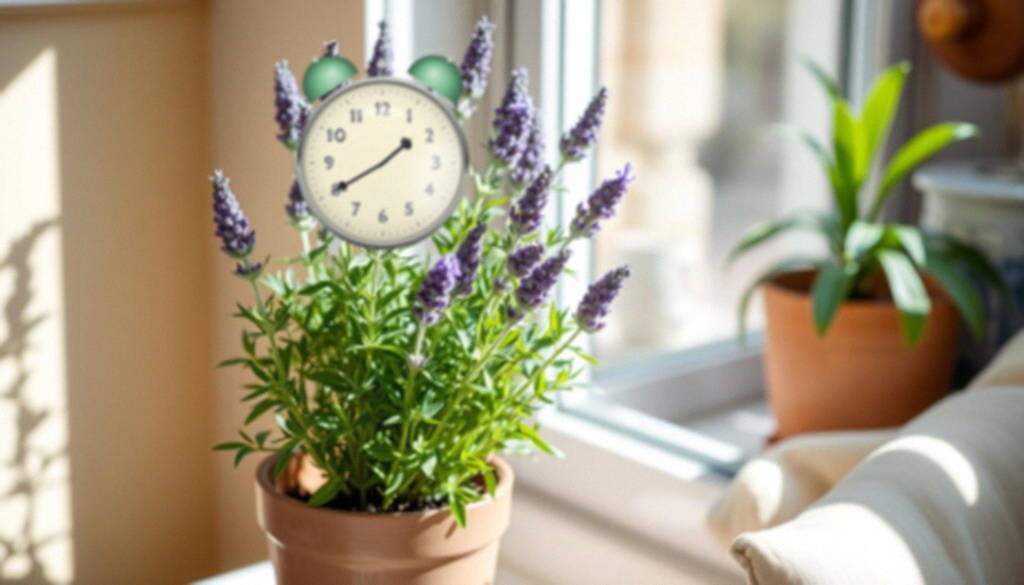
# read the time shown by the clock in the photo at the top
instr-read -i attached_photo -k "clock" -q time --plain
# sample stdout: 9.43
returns 1.40
